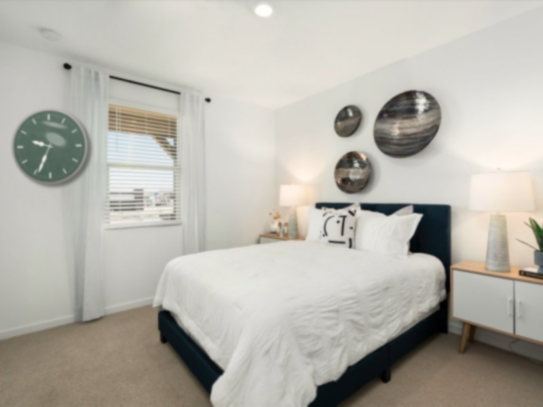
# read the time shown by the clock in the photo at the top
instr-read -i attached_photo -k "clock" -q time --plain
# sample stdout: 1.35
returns 9.34
